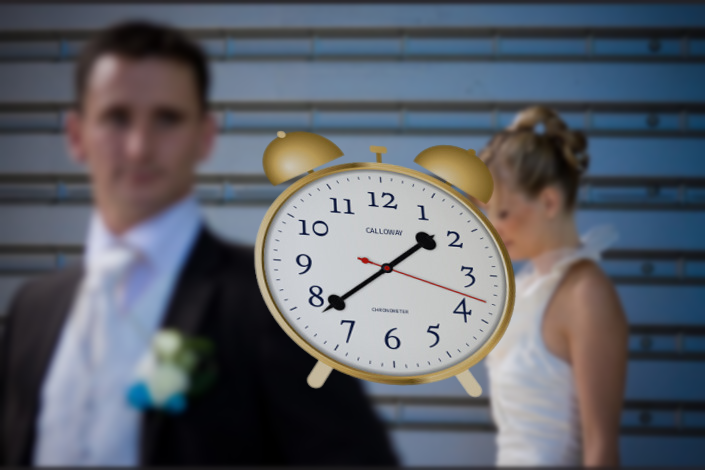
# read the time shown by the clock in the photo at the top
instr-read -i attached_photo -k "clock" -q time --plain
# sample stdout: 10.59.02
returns 1.38.18
